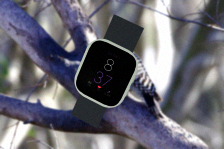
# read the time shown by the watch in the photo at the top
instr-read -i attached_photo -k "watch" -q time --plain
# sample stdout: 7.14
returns 8.37
